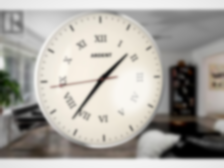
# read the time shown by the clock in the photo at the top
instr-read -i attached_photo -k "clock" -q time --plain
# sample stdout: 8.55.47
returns 1.36.44
